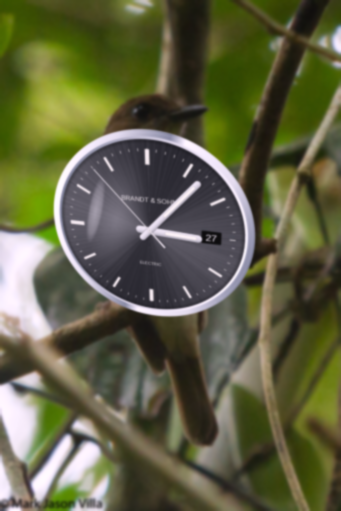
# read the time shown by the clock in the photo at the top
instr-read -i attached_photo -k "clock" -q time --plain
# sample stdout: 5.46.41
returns 3.06.53
